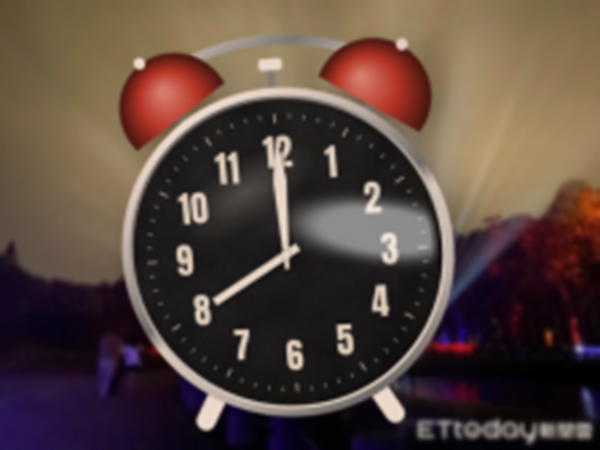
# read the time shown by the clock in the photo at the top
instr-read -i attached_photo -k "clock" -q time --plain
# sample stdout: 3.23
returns 8.00
